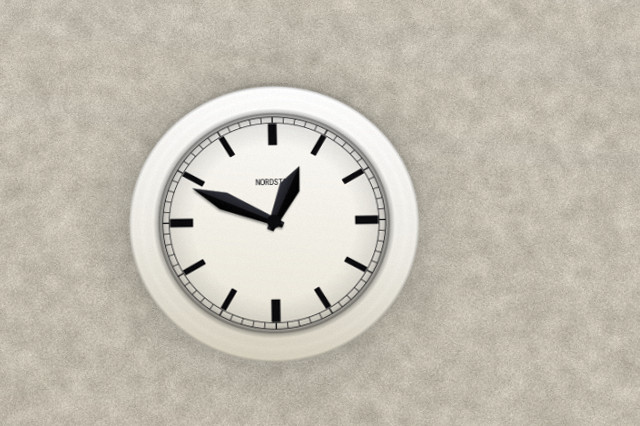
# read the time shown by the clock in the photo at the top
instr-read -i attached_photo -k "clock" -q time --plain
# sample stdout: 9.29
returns 12.49
